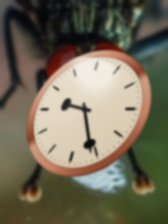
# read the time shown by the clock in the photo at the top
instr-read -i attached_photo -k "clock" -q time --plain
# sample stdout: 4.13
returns 9.26
